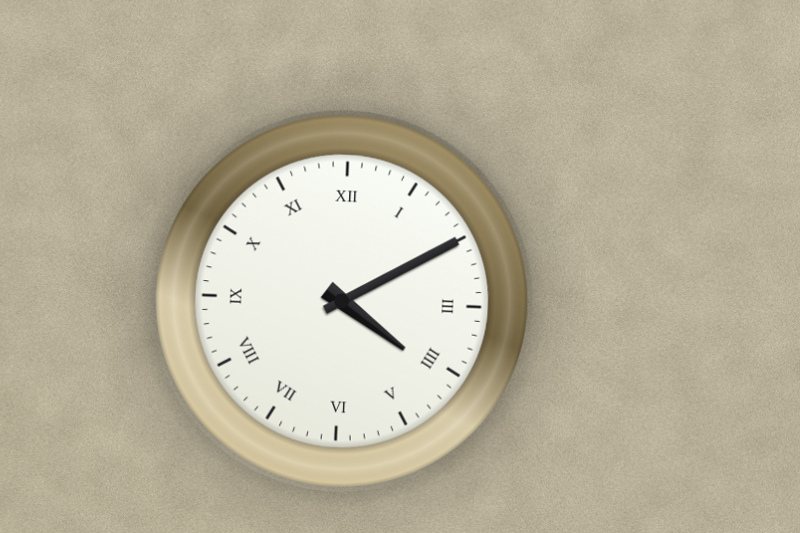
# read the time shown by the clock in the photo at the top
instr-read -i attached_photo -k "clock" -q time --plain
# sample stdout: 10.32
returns 4.10
